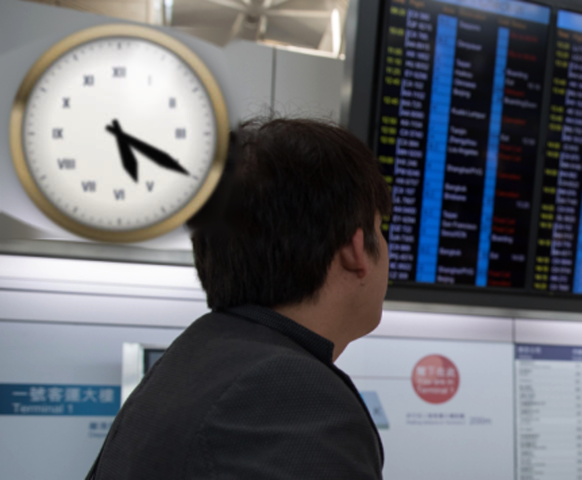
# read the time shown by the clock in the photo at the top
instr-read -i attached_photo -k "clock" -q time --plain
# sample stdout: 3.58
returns 5.20
